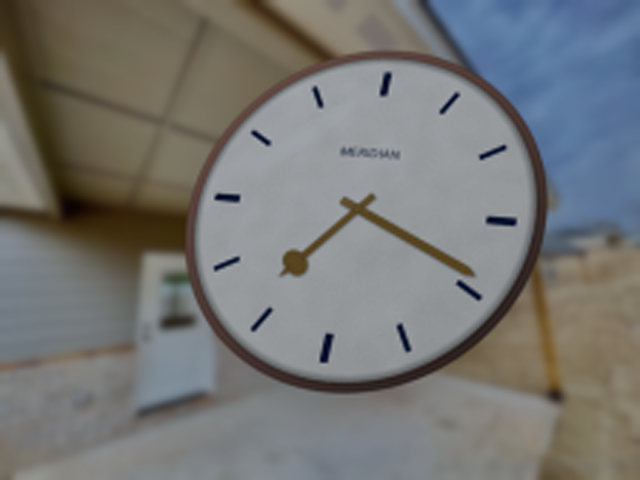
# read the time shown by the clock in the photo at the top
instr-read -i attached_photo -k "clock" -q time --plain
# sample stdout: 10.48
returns 7.19
